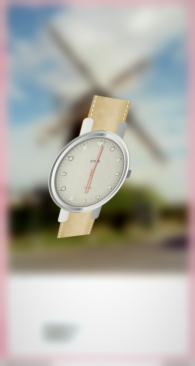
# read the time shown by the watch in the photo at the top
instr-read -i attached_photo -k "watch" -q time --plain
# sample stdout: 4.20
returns 6.01
